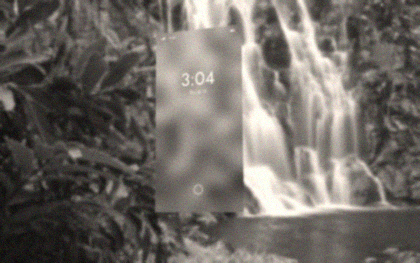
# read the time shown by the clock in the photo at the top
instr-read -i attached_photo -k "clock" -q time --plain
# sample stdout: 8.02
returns 3.04
